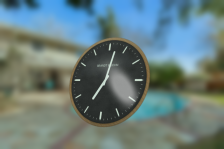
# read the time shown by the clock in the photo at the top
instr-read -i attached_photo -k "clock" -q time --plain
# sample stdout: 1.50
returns 7.02
